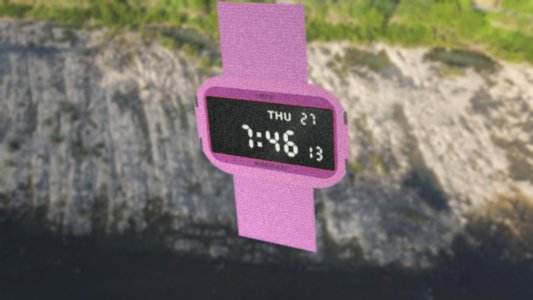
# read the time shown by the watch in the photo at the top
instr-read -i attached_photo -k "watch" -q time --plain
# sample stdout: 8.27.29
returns 7.46.13
